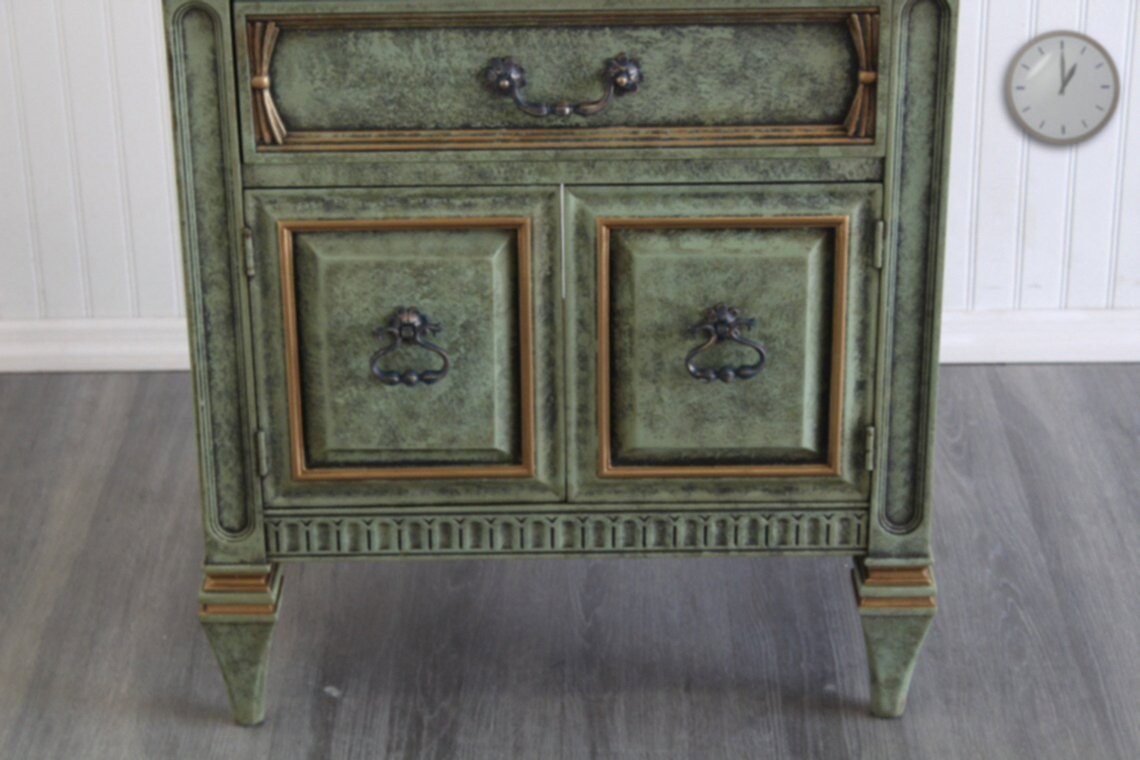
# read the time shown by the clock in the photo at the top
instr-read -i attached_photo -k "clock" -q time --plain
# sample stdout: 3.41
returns 1.00
